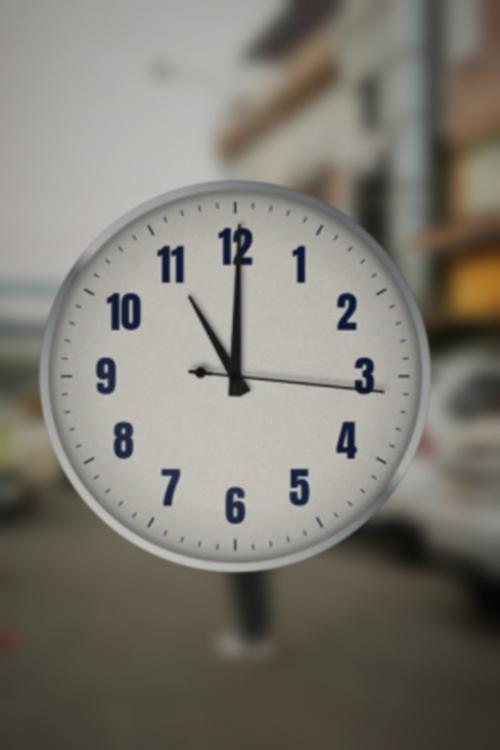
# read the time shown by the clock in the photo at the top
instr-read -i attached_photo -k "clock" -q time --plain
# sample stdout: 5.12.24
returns 11.00.16
